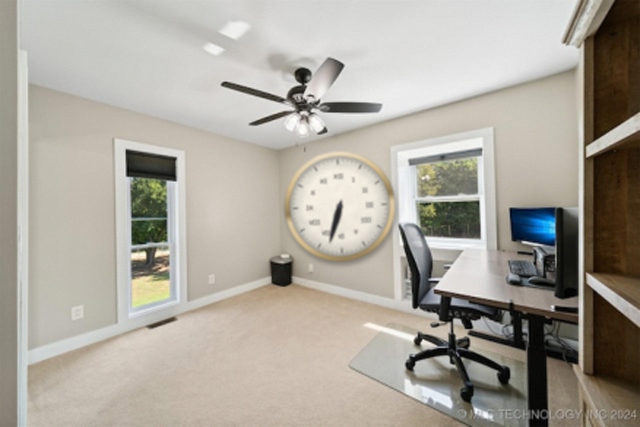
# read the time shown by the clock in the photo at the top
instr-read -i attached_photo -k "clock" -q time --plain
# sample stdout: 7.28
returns 6.33
